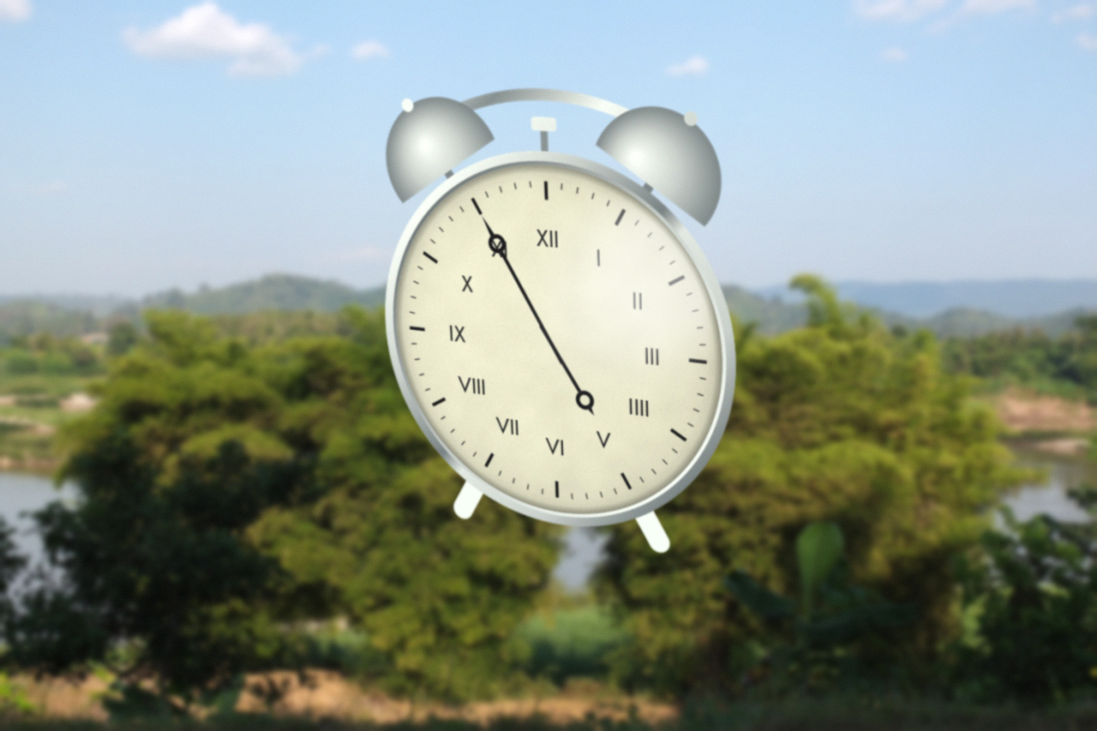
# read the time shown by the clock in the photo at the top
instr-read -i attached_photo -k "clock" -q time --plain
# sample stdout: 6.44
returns 4.55
